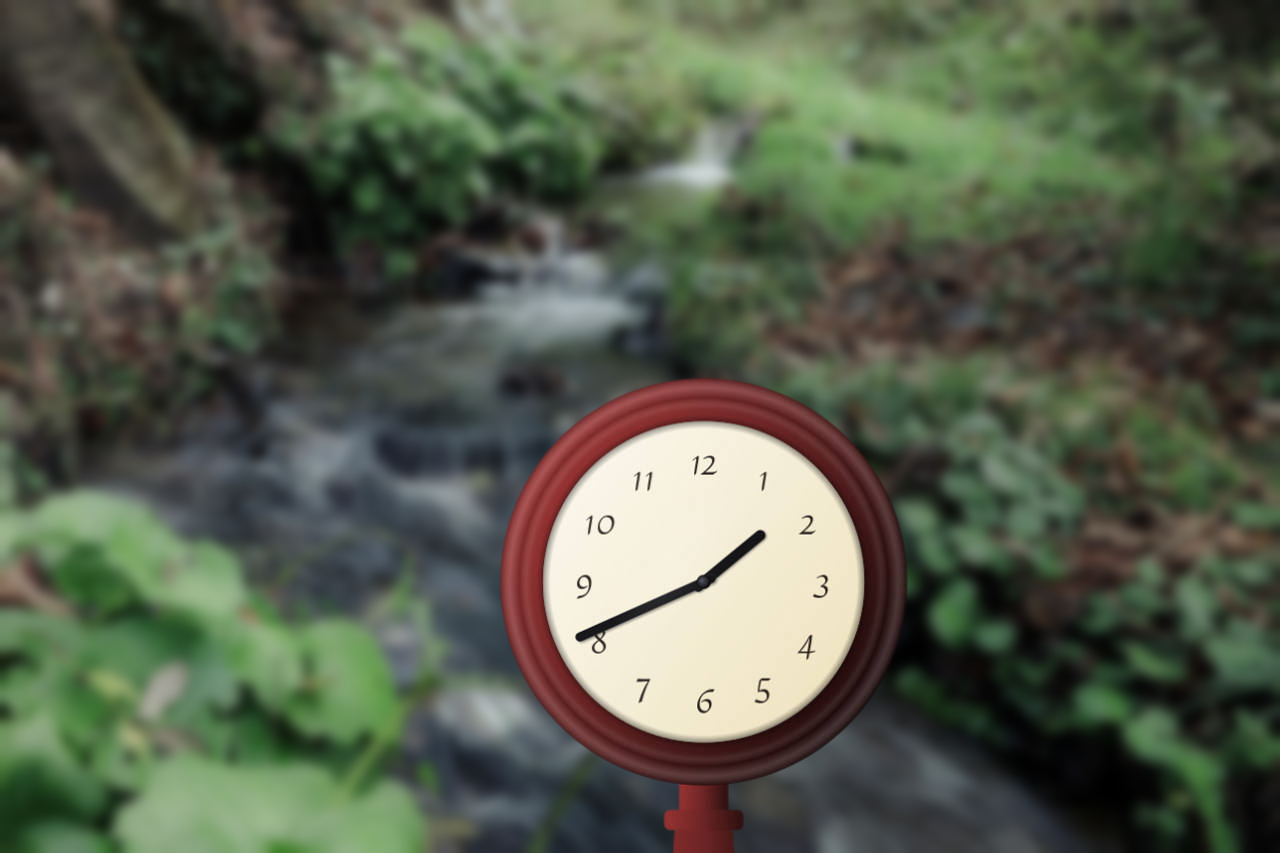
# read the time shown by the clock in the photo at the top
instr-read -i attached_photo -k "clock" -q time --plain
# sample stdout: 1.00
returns 1.41
